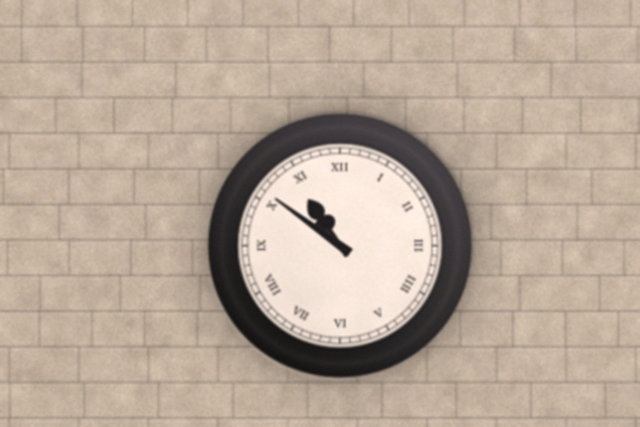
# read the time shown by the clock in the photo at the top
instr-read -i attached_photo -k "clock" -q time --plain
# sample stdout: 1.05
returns 10.51
